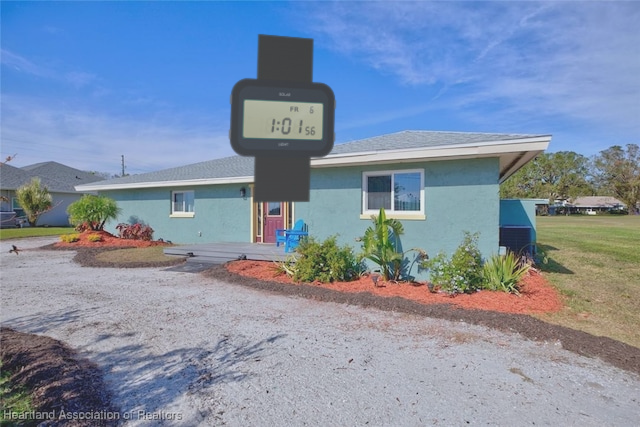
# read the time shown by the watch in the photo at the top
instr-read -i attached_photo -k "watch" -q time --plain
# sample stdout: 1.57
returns 1.01
